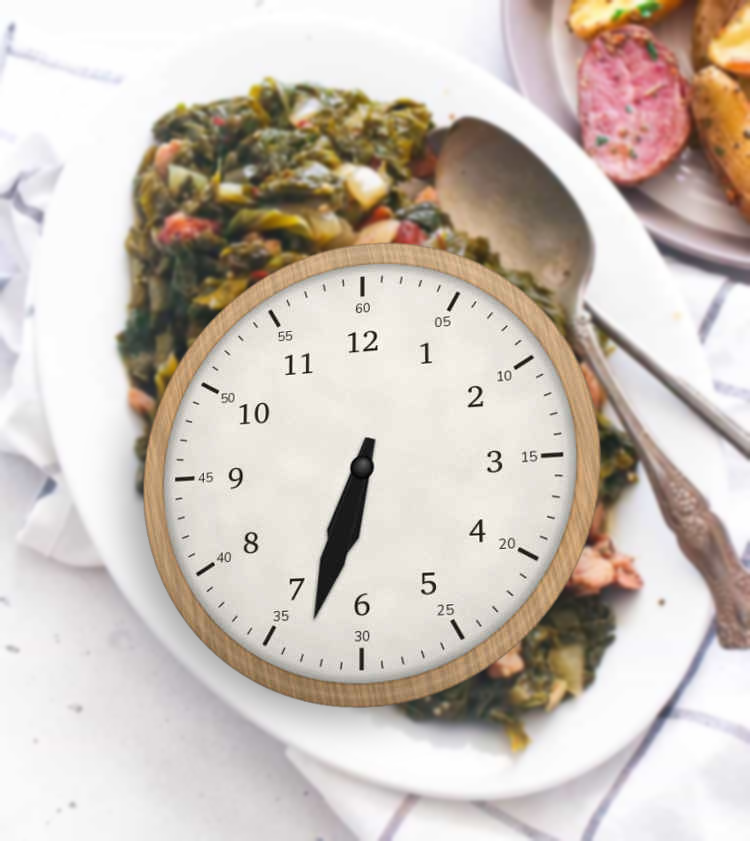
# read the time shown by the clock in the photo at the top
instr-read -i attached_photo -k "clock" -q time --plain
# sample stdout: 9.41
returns 6.33
